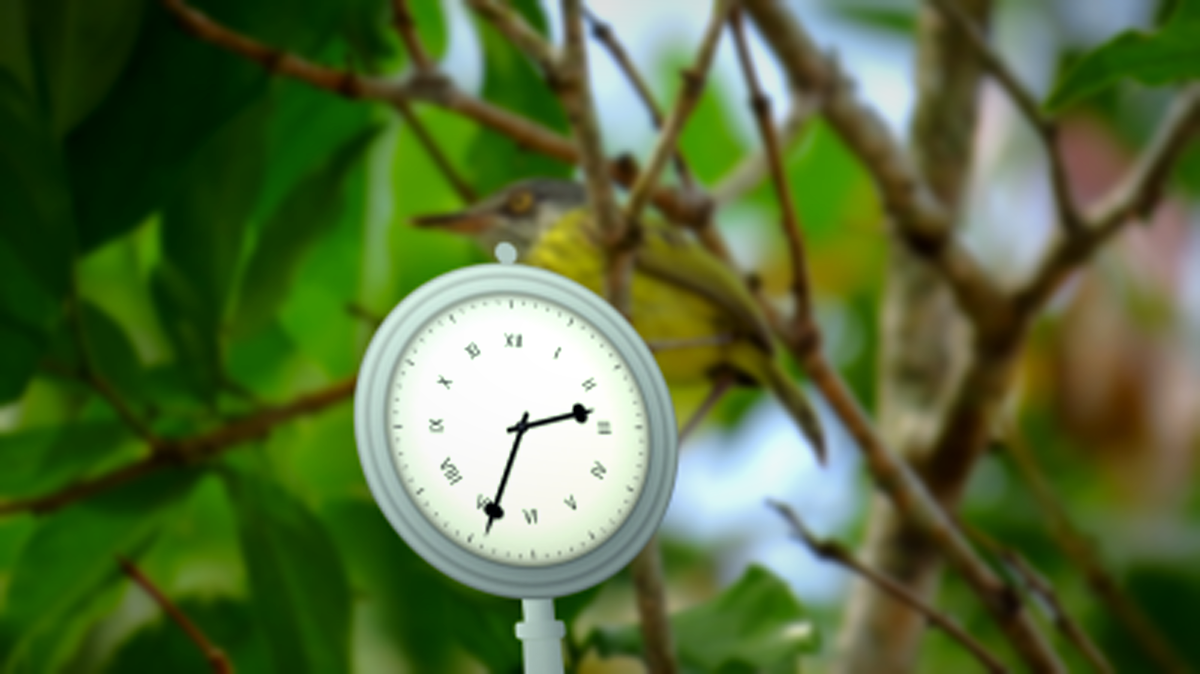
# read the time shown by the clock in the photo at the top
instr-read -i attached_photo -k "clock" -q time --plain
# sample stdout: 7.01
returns 2.34
